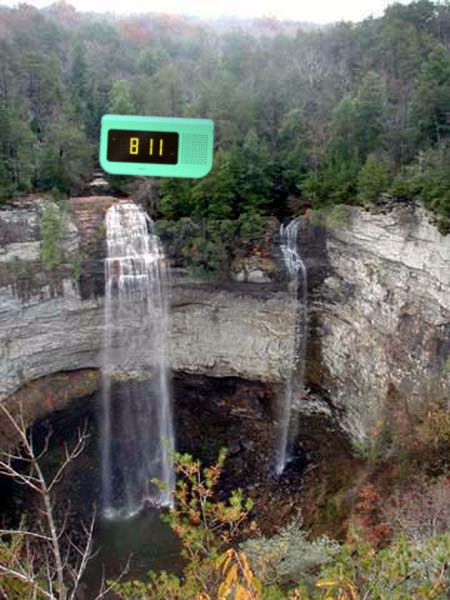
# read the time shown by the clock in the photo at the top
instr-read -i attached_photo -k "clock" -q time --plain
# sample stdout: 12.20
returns 8.11
